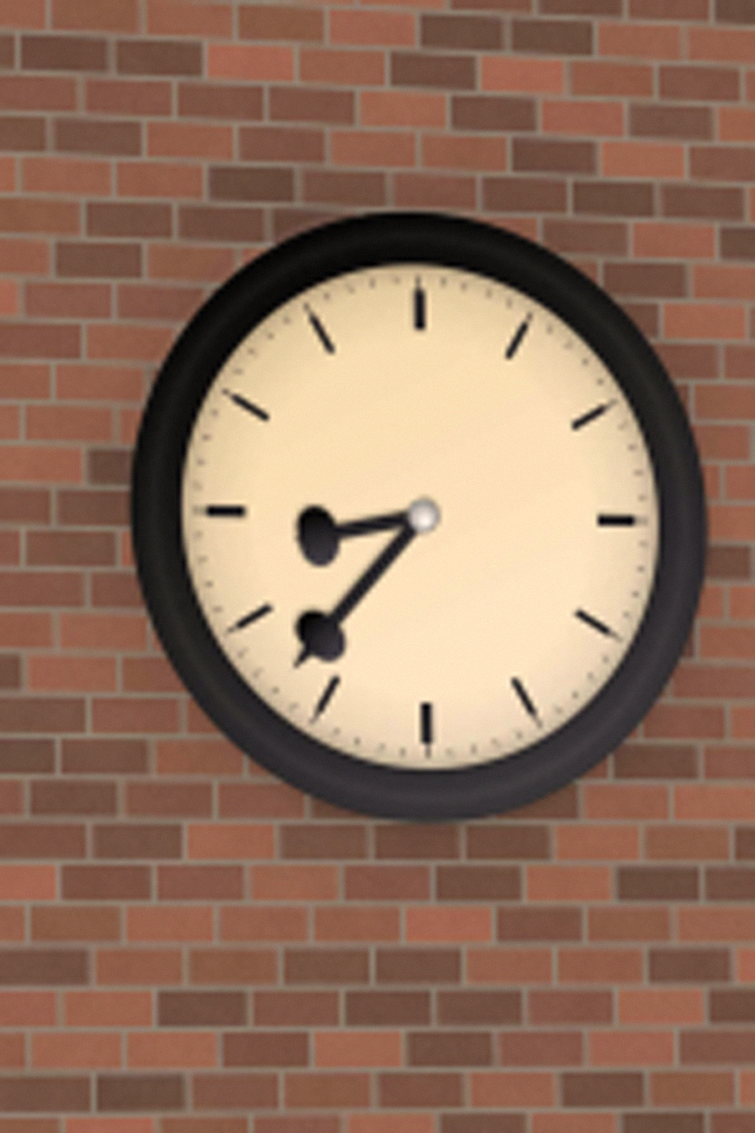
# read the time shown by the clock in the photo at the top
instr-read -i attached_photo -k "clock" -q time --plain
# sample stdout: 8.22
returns 8.37
